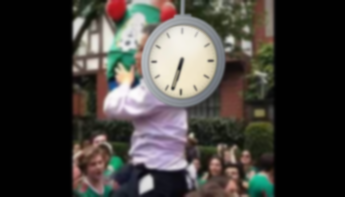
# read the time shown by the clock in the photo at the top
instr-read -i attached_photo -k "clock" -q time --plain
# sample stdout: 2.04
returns 6.33
